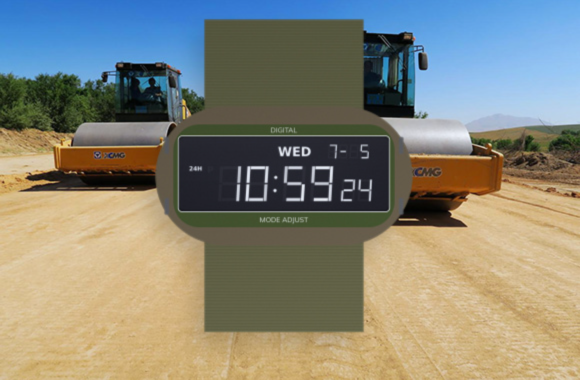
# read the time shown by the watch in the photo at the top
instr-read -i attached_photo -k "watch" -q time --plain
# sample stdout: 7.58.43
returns 10.59.24
